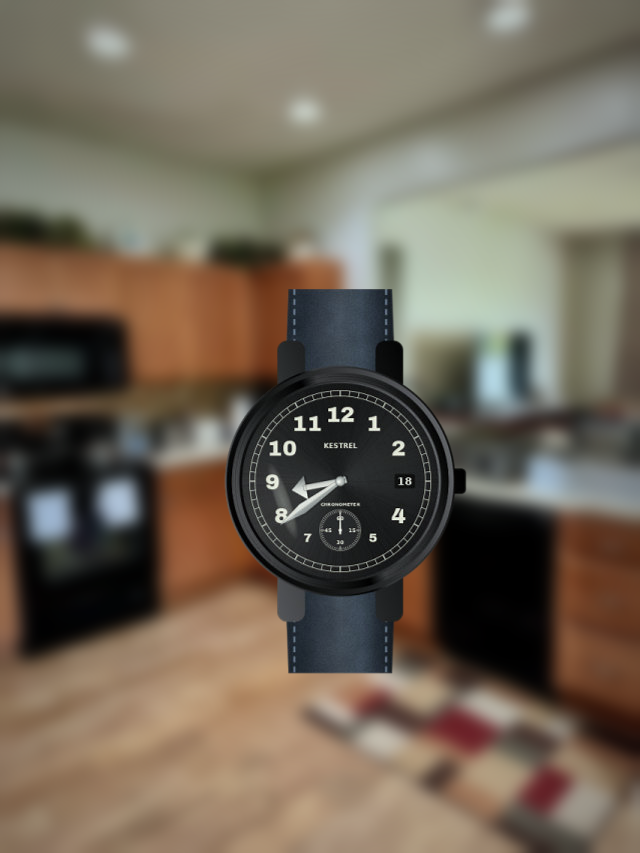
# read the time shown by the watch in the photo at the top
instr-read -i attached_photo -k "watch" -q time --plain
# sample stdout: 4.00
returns 8.39
